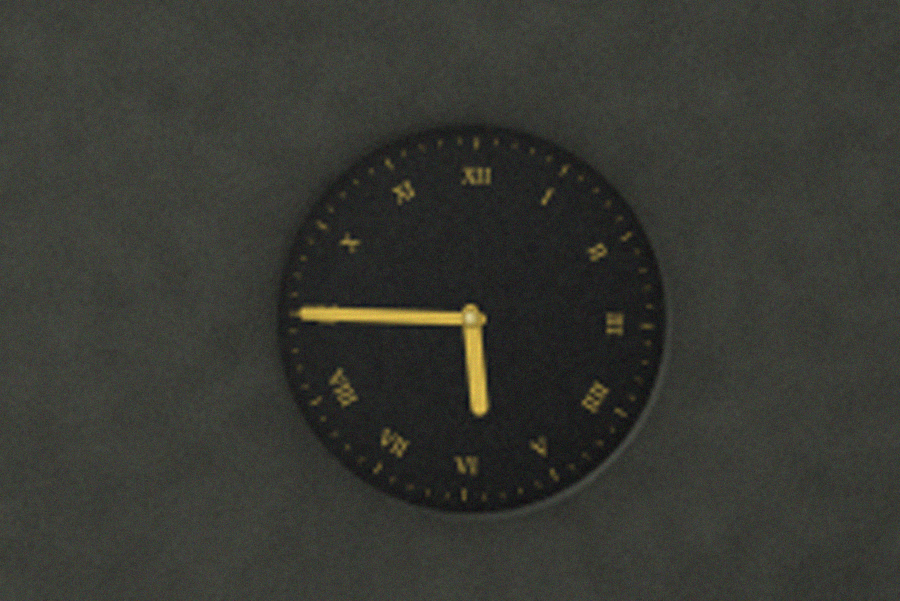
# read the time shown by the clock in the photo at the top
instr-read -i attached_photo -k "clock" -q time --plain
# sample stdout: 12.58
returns 5.45
